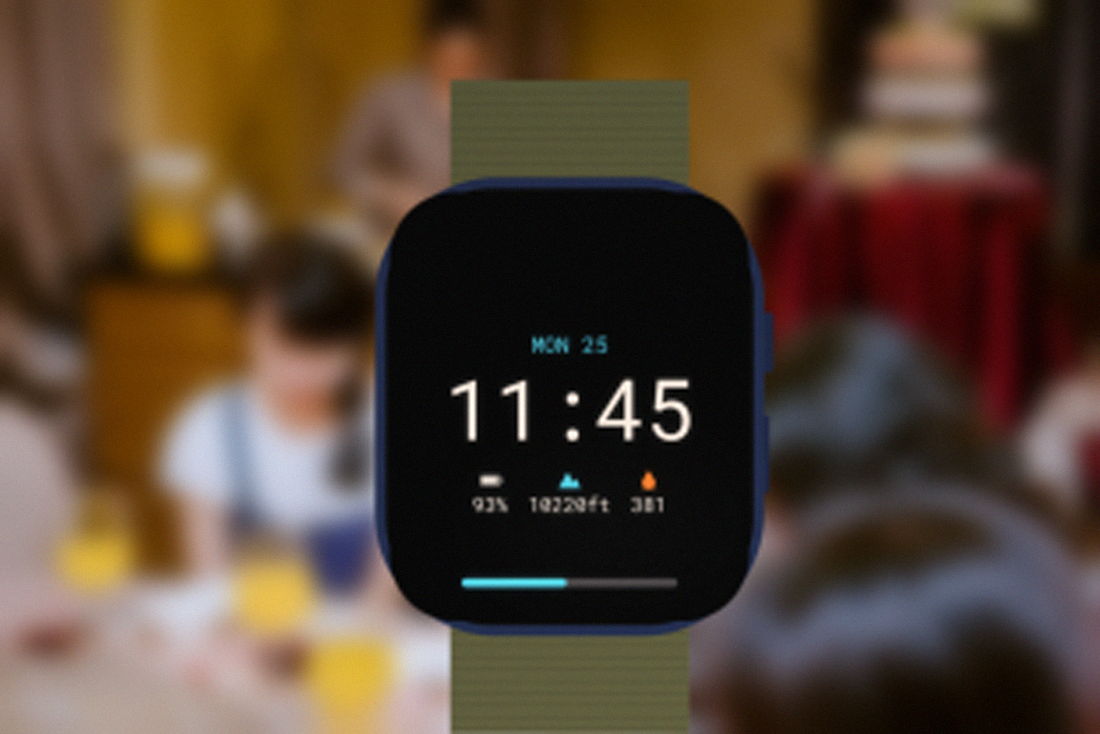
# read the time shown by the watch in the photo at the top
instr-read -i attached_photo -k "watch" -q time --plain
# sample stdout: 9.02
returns 11.45
